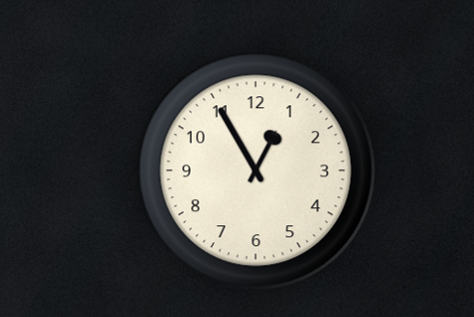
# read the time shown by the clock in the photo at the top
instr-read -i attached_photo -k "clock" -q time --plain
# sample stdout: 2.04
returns 12.55
